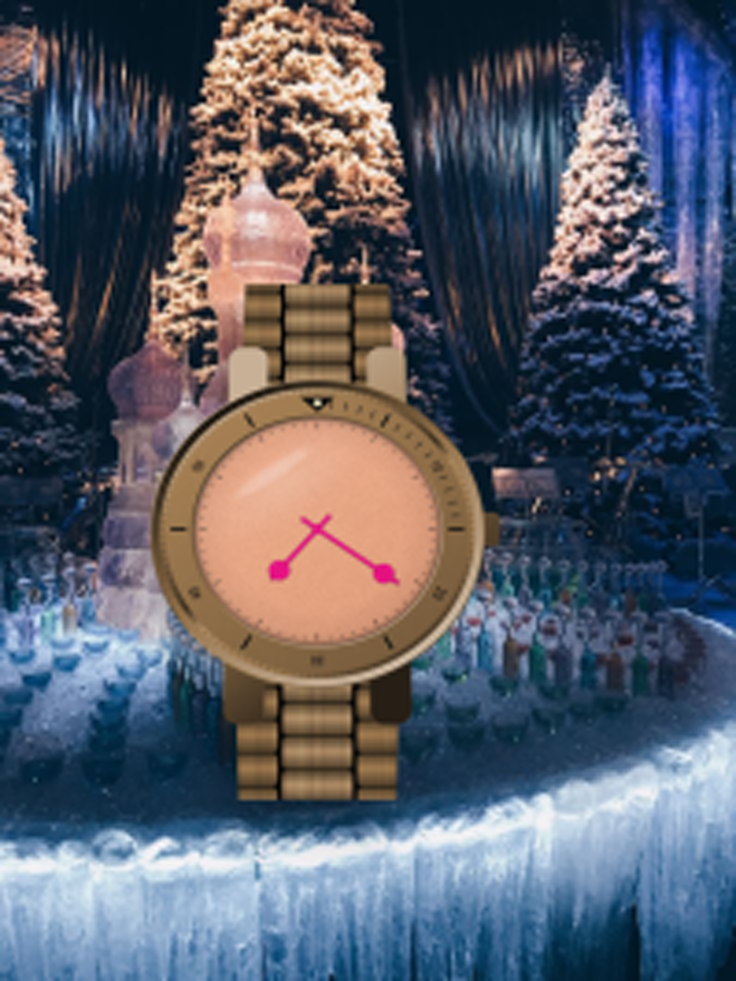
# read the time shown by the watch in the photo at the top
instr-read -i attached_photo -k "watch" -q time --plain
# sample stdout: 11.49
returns 7.21
